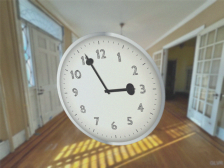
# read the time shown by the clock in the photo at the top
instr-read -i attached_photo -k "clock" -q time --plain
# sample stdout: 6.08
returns 2.56
